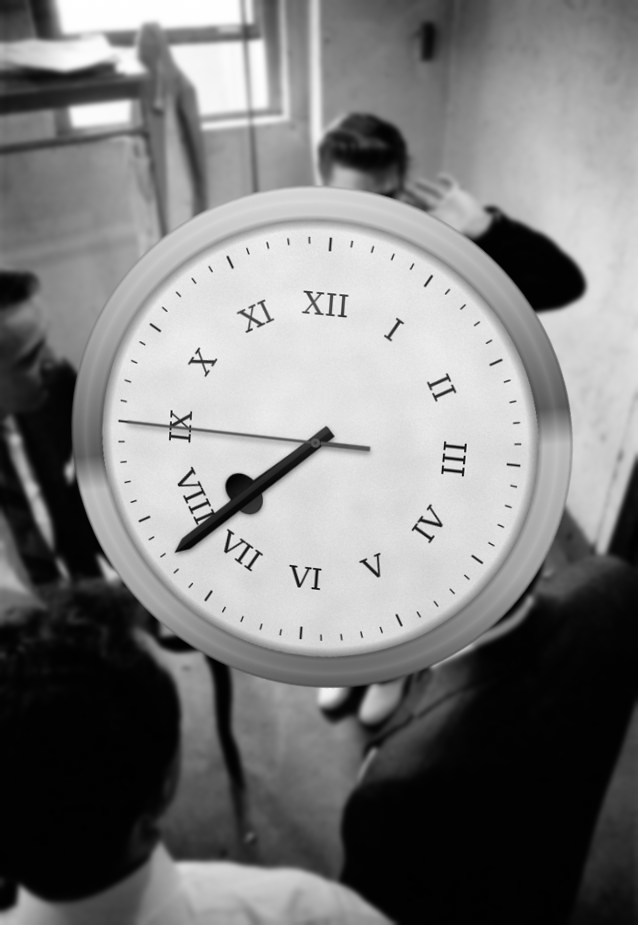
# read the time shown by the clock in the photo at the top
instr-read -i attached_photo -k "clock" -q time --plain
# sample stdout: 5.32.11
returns 7.37.45
